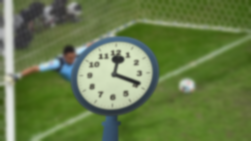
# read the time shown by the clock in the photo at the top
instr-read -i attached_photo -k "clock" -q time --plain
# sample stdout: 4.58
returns 12.19
